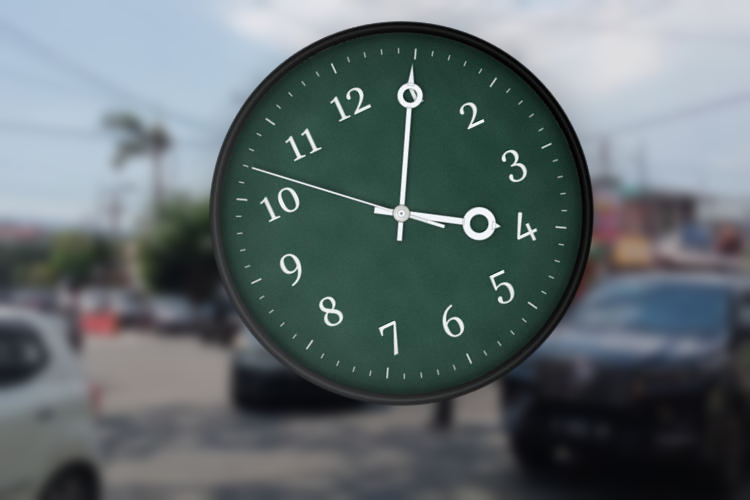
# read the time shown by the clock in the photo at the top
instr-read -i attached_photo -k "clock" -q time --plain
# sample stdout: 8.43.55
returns 4.04.52
